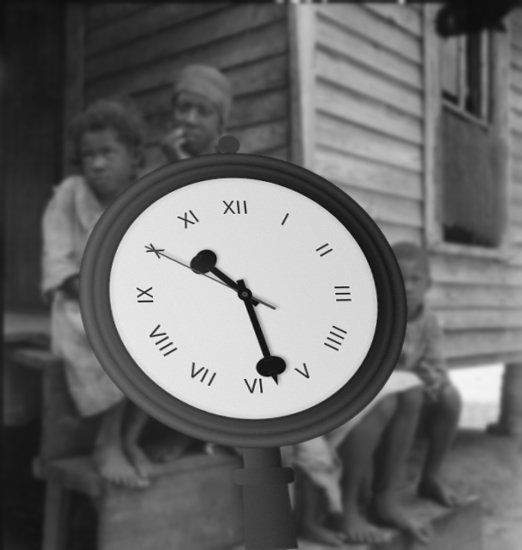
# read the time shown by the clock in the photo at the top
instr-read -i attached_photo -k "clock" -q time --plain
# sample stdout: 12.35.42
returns 10.27.50
